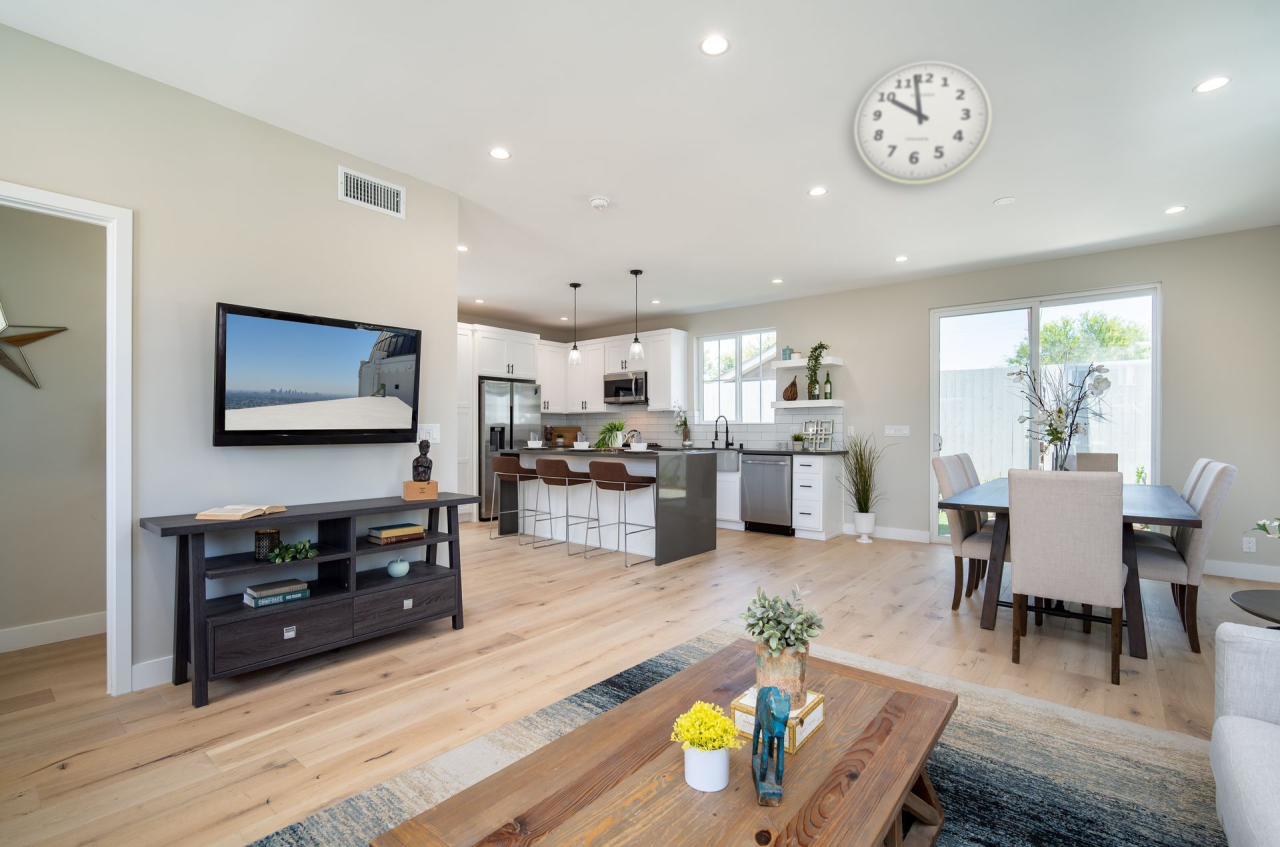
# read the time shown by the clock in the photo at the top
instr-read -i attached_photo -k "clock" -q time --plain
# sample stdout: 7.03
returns 9.58
